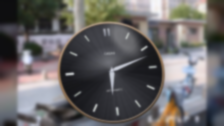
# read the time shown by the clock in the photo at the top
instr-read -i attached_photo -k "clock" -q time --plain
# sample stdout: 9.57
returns 6.12
